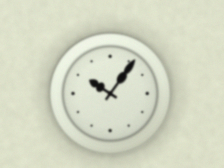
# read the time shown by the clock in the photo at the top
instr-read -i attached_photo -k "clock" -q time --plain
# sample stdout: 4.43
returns 10.06
